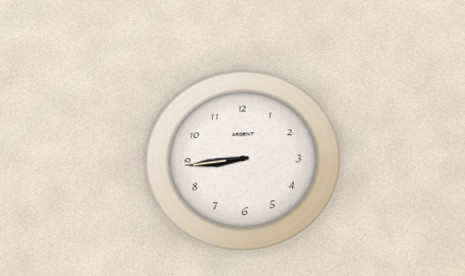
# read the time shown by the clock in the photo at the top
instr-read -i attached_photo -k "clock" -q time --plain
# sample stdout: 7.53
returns 8.44
